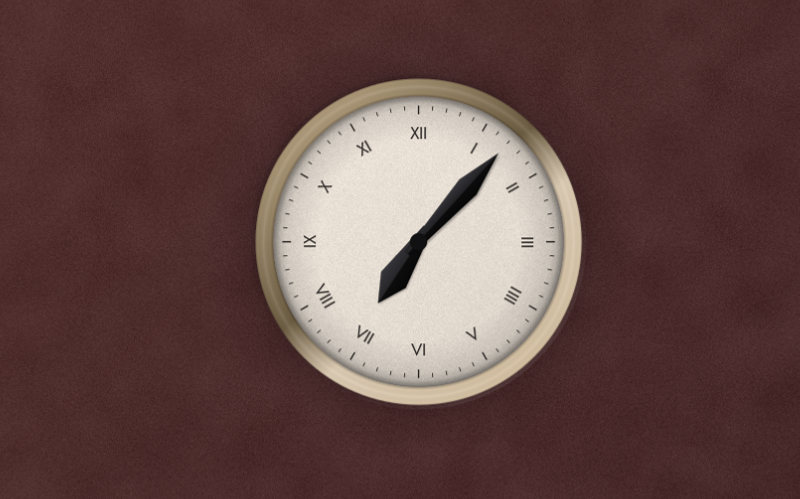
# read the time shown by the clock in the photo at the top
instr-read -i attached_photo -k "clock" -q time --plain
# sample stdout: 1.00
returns 7.07
